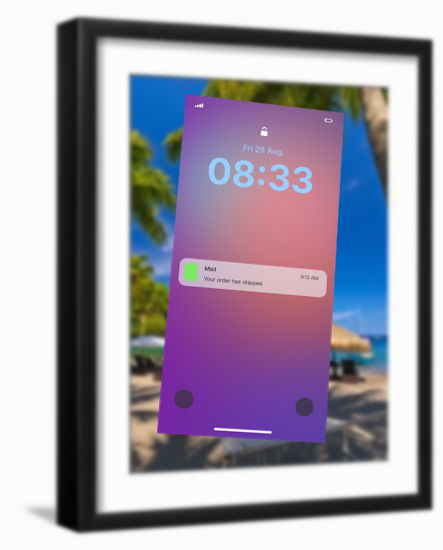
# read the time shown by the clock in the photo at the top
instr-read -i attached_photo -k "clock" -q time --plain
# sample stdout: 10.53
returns 8.33
